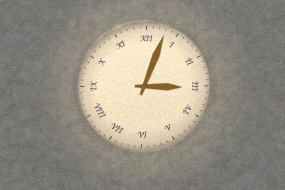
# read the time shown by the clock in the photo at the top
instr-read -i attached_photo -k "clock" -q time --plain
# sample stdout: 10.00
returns 3.03
